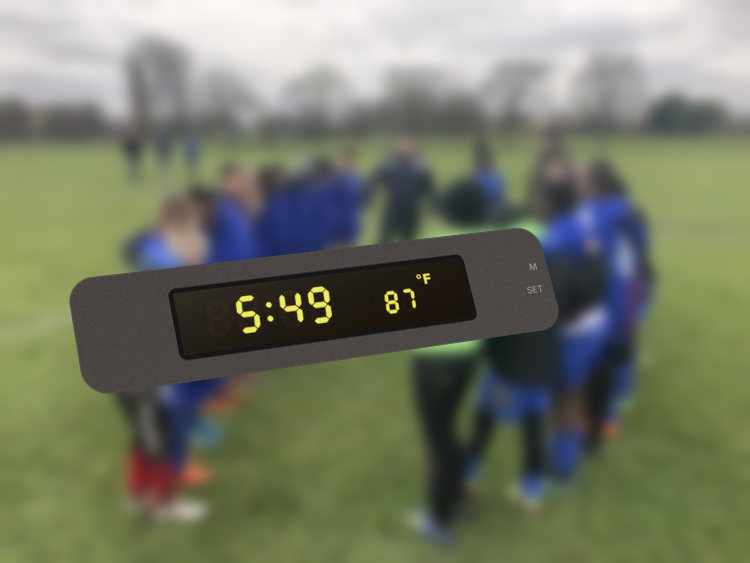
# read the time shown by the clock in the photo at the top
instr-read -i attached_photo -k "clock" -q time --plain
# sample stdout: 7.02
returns 5.49
